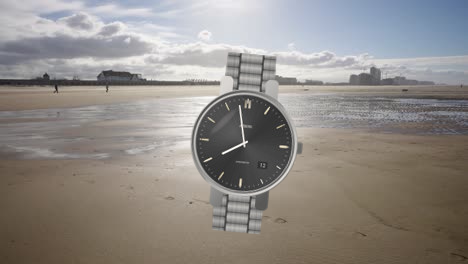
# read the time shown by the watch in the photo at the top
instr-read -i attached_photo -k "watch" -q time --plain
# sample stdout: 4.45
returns 7.58
